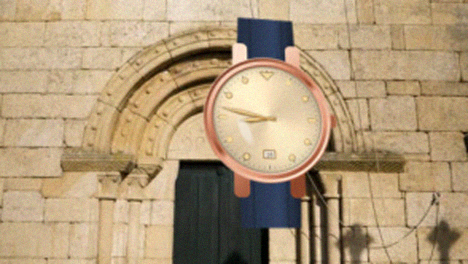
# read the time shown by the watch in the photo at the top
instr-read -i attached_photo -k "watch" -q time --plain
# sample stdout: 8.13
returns 8.47
